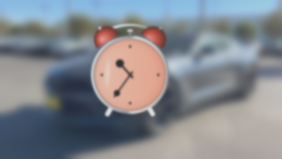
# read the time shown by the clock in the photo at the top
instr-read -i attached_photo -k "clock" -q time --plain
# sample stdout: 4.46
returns 10.36
